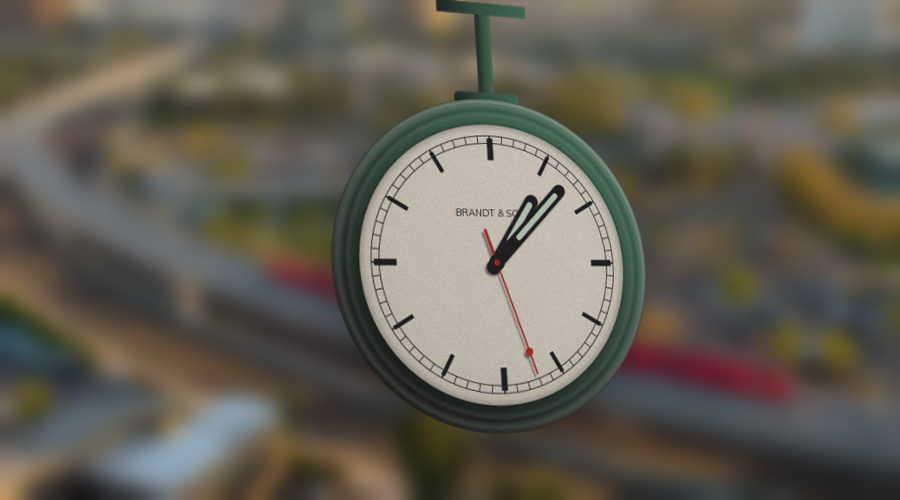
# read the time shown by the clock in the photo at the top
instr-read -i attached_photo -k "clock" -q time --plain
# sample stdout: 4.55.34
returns 1.07.27
